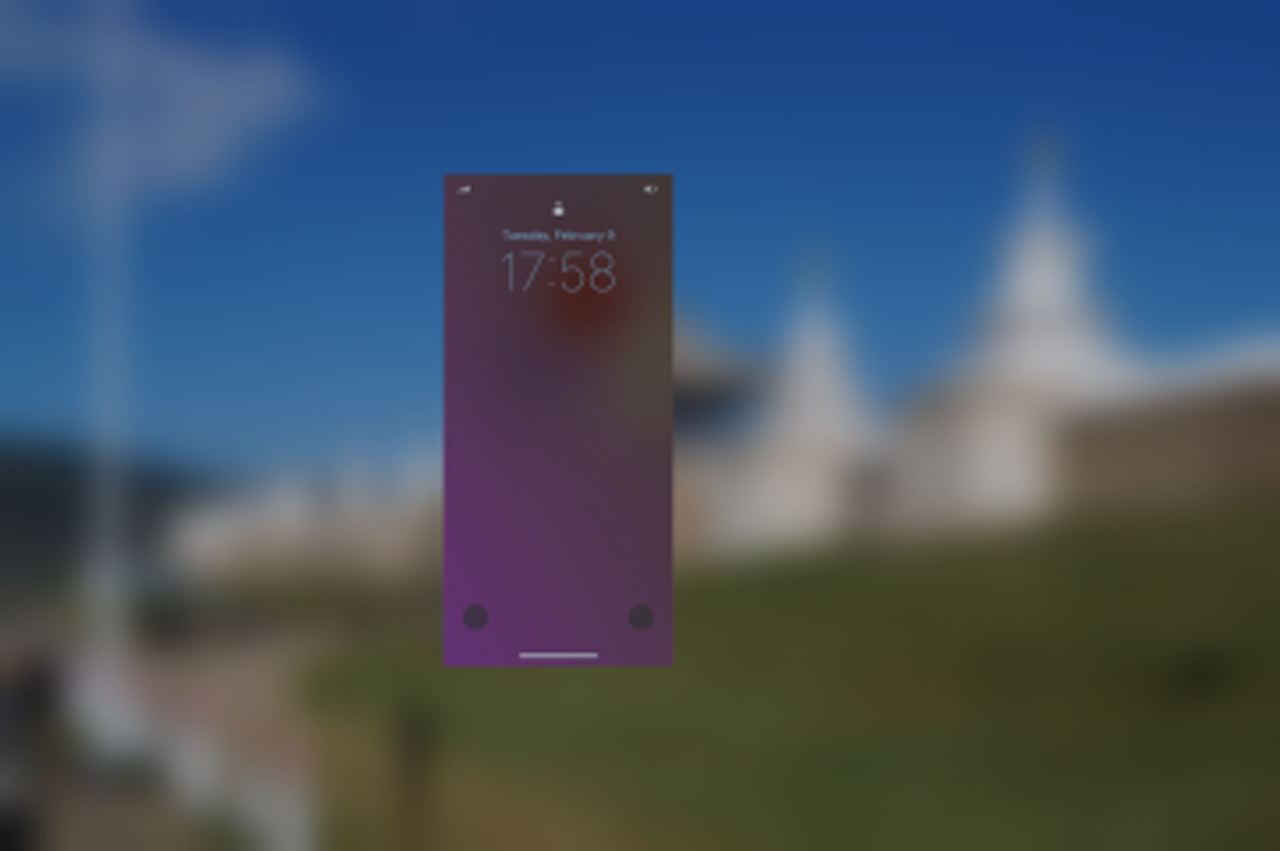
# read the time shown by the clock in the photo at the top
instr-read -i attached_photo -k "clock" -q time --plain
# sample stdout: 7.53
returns 17.58
